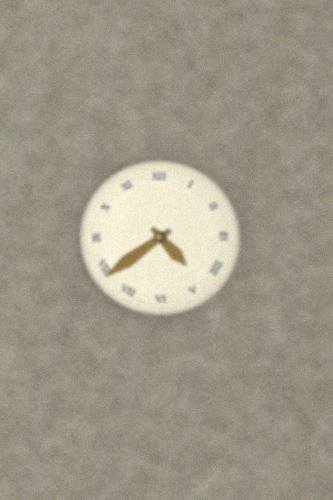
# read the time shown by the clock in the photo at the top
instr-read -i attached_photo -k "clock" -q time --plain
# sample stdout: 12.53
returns 4.39
